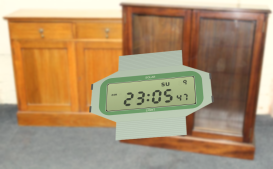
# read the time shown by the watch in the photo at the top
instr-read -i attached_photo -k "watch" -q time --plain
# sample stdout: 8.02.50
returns 23.05.47
